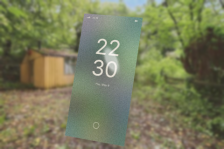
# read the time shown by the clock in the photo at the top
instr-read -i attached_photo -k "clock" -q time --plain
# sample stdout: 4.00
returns 22.30
